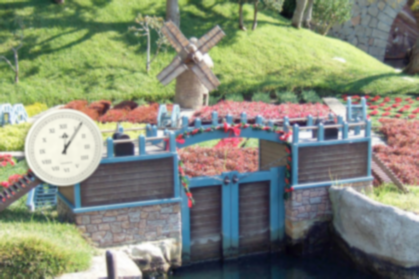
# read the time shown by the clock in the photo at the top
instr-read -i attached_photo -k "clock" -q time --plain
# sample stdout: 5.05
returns 12.06
